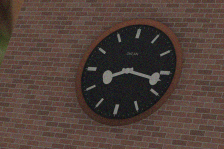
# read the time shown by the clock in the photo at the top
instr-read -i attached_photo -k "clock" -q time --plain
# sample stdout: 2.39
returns 8.17
